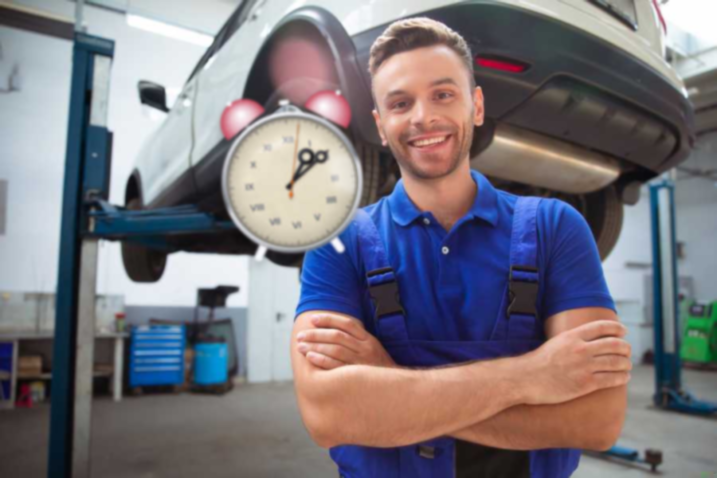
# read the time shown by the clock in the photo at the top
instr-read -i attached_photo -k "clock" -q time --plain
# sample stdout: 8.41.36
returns 1.09.02
